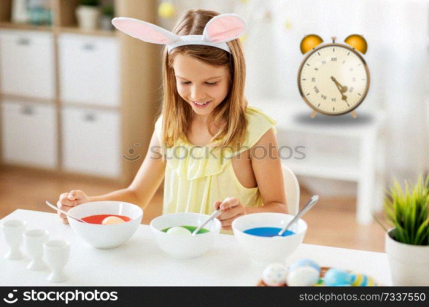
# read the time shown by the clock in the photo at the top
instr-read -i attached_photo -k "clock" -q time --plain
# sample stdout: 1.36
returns 4.25
